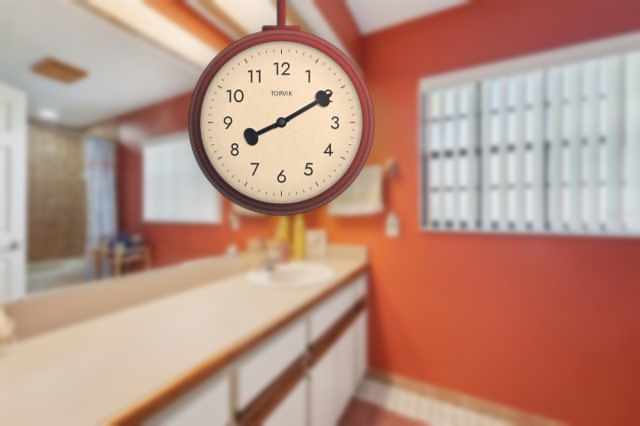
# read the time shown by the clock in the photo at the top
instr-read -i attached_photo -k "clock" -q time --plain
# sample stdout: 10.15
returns 8.10
